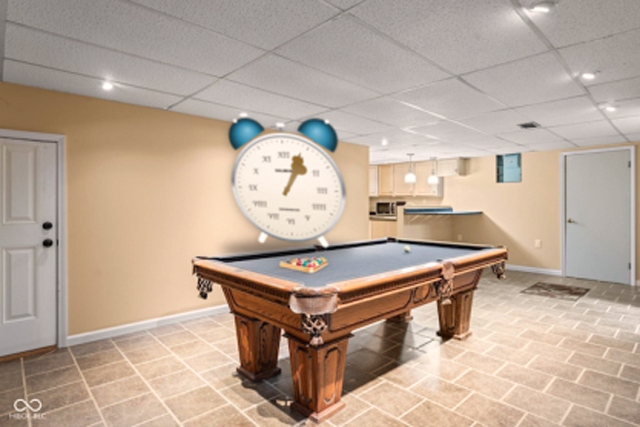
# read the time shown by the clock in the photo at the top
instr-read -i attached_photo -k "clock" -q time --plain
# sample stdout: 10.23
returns 1.04
